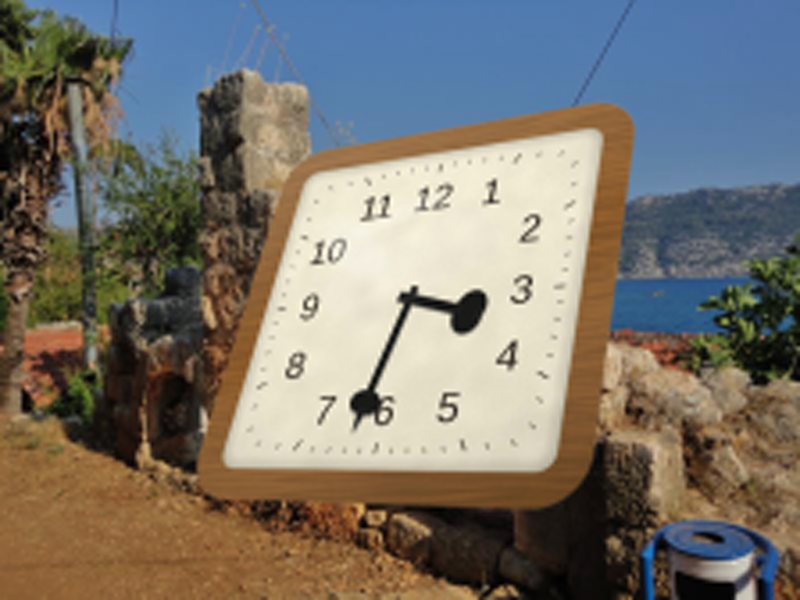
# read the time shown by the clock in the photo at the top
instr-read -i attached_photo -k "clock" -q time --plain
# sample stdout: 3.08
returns 3.32
